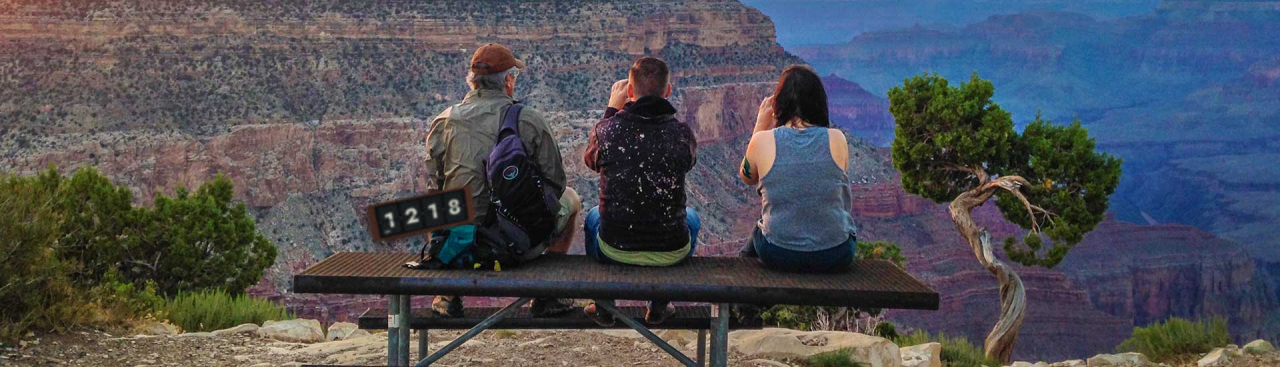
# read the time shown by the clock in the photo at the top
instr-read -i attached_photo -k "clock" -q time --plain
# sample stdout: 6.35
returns 12.18
